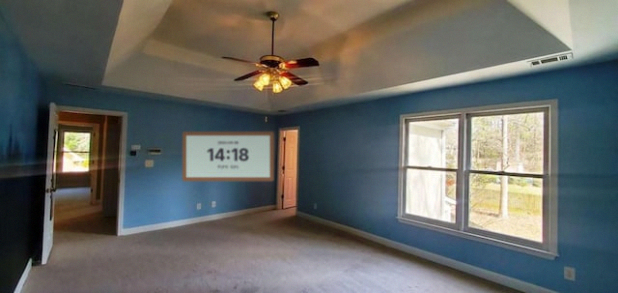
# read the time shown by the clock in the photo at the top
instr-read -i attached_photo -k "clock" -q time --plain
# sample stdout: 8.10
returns 14.18
